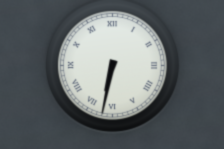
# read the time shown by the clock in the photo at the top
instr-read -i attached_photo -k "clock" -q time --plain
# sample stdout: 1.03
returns 6.32
